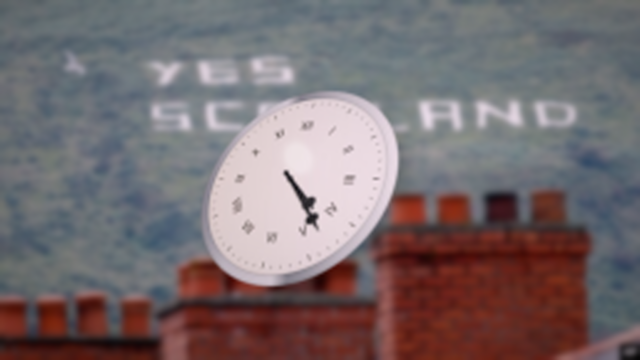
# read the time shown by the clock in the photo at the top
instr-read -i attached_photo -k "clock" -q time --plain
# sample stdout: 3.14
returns 4.23
